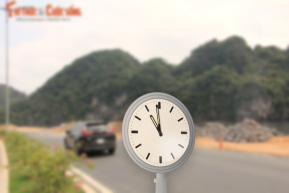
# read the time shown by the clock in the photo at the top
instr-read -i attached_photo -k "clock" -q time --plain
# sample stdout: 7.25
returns 10.59
